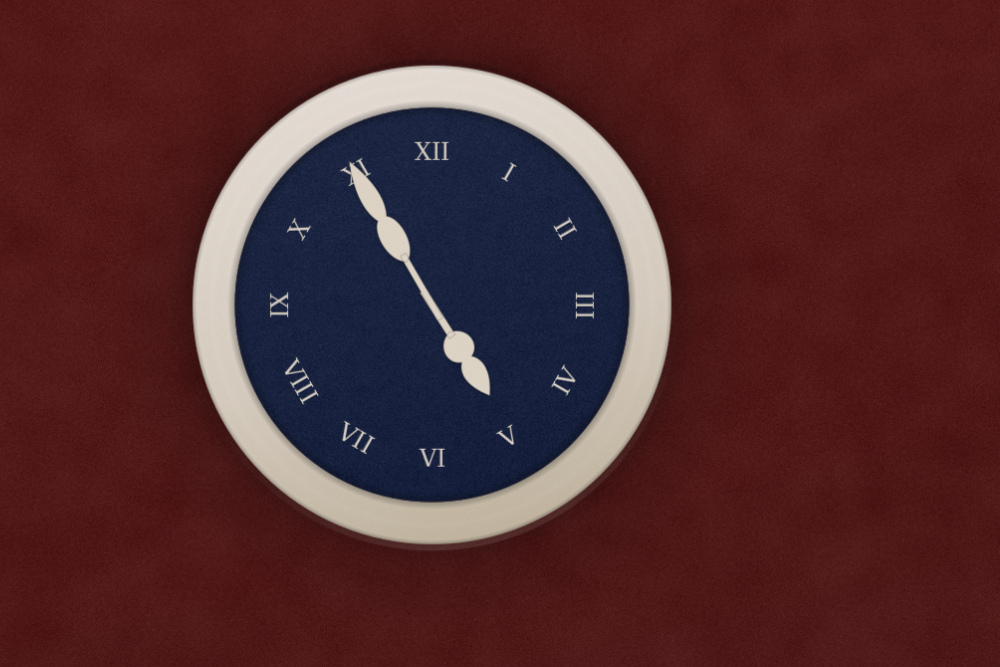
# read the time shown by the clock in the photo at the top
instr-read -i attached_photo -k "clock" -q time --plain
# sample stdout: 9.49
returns 4.55
